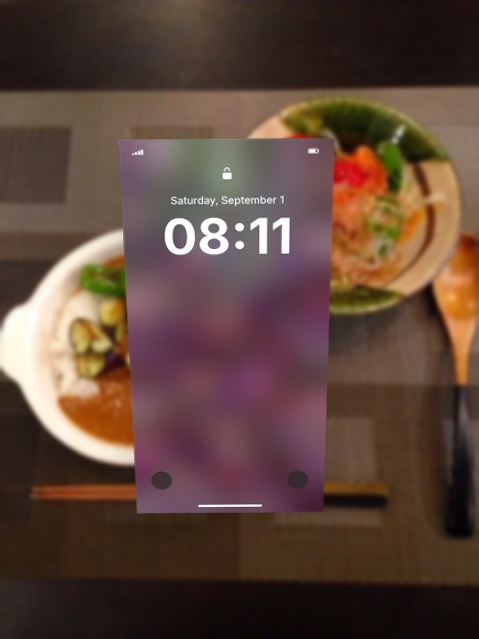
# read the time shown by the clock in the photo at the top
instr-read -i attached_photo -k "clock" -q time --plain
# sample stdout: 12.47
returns 8.11
